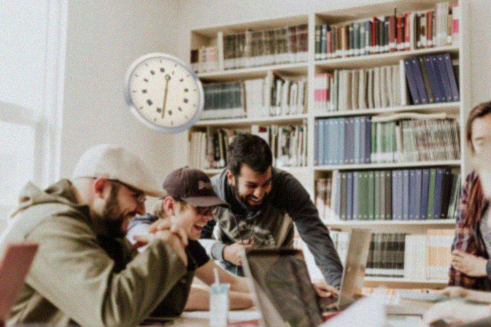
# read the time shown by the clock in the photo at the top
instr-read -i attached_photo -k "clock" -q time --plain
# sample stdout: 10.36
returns 12.33
